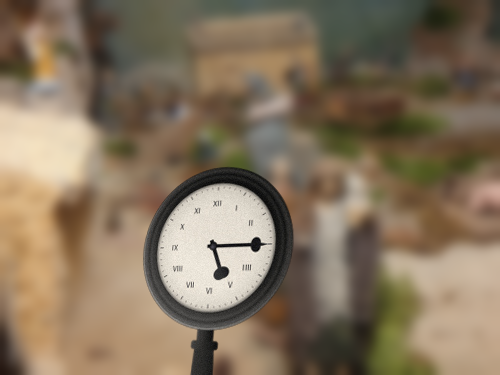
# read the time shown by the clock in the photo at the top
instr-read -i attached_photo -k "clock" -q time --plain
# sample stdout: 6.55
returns 5.15
